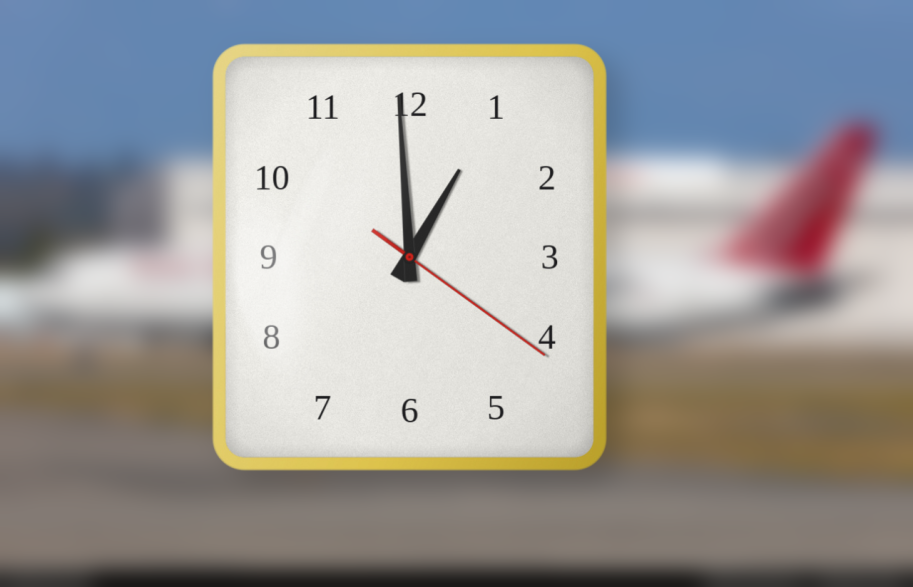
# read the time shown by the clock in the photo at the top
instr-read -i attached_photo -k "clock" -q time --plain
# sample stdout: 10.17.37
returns 12.59.21
